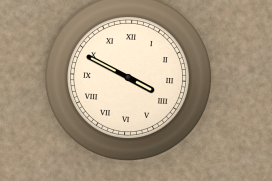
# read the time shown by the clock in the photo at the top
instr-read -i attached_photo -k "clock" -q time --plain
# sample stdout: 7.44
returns 3.49
